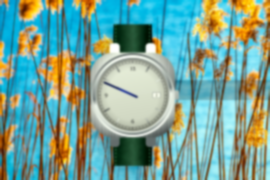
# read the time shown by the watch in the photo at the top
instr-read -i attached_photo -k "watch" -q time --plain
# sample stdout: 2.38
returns 9.49
